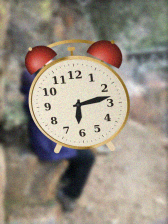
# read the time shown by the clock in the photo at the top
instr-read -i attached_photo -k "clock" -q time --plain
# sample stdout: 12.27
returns 6.13
